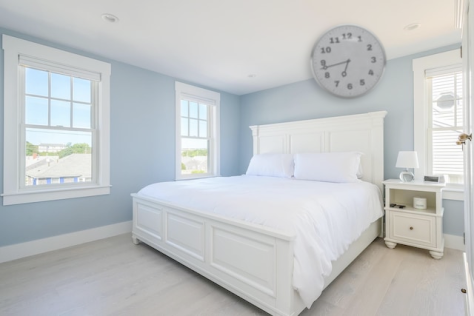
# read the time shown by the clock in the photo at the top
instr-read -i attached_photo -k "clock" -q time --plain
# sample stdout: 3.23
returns 6.43
